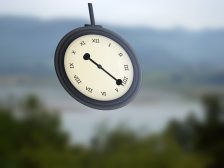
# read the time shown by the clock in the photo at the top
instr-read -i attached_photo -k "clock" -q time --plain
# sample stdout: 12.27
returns 10.22
